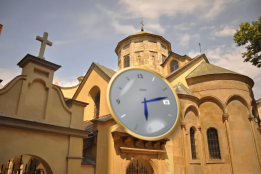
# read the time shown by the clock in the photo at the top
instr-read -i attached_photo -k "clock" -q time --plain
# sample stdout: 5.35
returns 6.13
